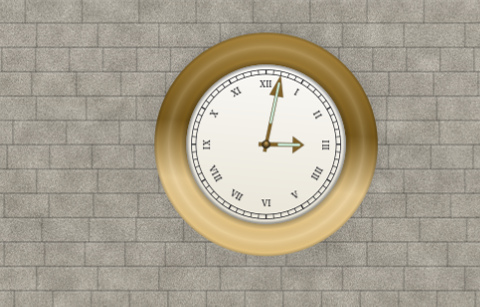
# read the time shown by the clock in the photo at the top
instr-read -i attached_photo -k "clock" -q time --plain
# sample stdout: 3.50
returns 3.02
